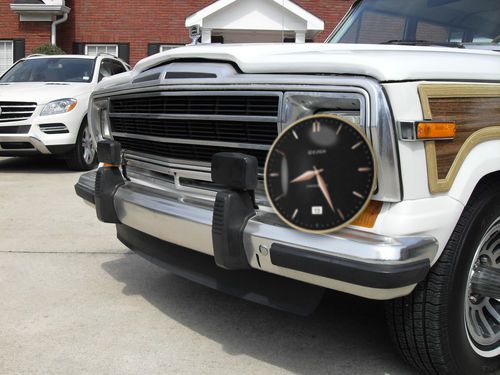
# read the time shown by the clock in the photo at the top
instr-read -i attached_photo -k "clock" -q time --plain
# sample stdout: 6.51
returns 8.26
